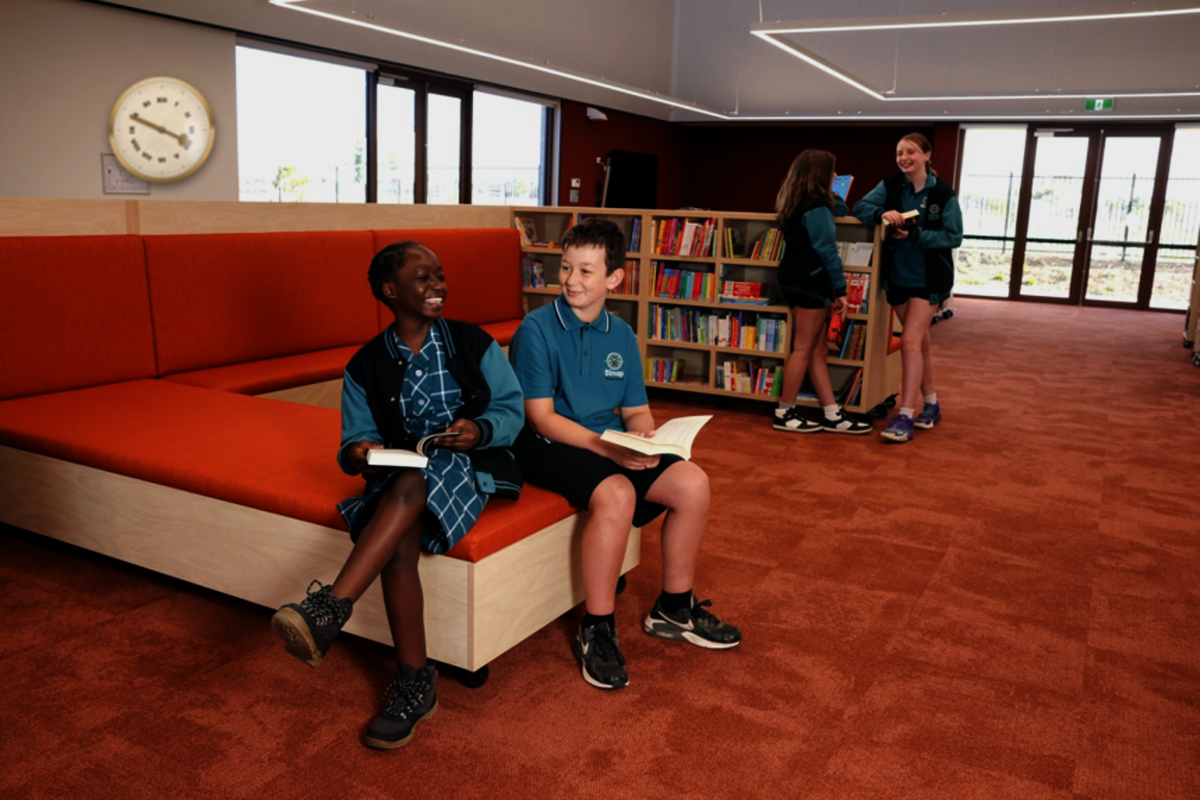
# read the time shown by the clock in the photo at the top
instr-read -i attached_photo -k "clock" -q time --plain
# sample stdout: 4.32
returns 3.49
